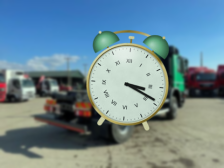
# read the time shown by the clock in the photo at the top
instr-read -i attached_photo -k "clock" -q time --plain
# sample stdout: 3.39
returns 3.19
